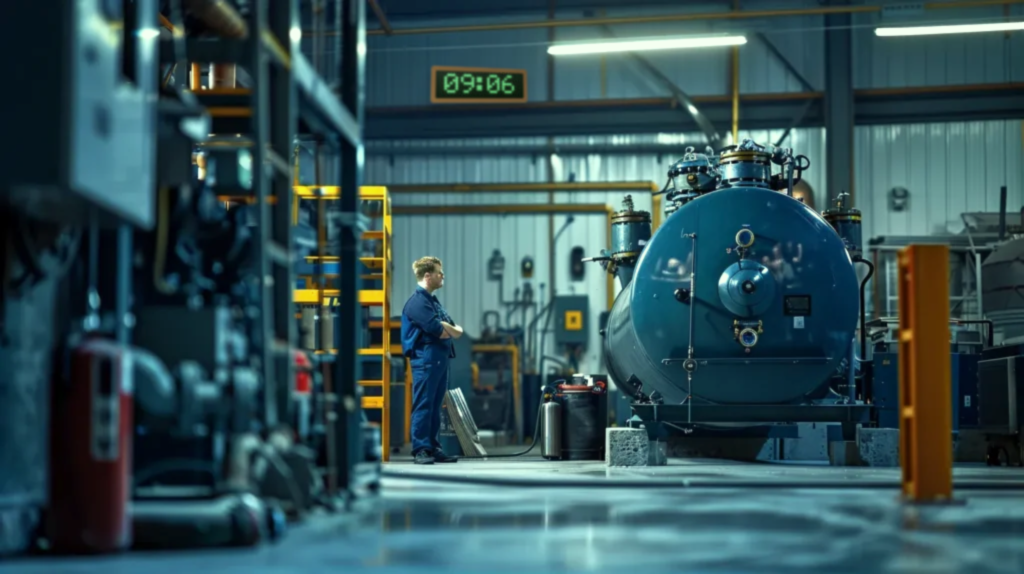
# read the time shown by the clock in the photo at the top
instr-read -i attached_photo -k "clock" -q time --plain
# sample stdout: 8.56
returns 9.06
